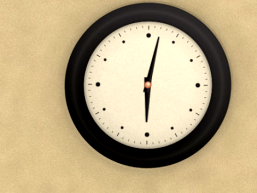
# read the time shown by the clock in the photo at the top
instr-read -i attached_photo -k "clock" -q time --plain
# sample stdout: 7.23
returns 6.02
